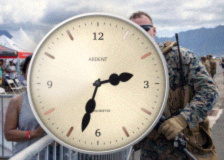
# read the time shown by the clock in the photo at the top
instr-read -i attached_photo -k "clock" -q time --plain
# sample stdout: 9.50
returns 2.33
